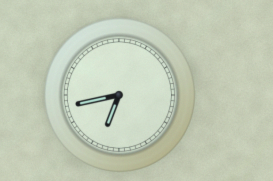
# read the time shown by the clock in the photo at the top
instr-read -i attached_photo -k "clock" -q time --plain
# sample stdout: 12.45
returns 6.43
